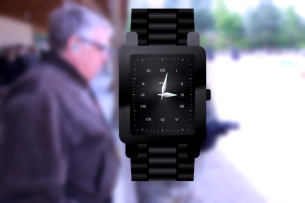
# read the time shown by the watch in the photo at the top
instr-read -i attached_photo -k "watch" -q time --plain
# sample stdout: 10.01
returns 3.02
